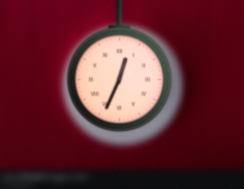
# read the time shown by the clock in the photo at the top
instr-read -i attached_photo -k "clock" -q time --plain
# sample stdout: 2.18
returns 12.34
